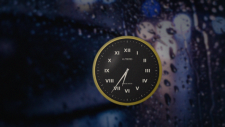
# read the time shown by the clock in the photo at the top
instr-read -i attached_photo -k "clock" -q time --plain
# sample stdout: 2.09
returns 6.36
